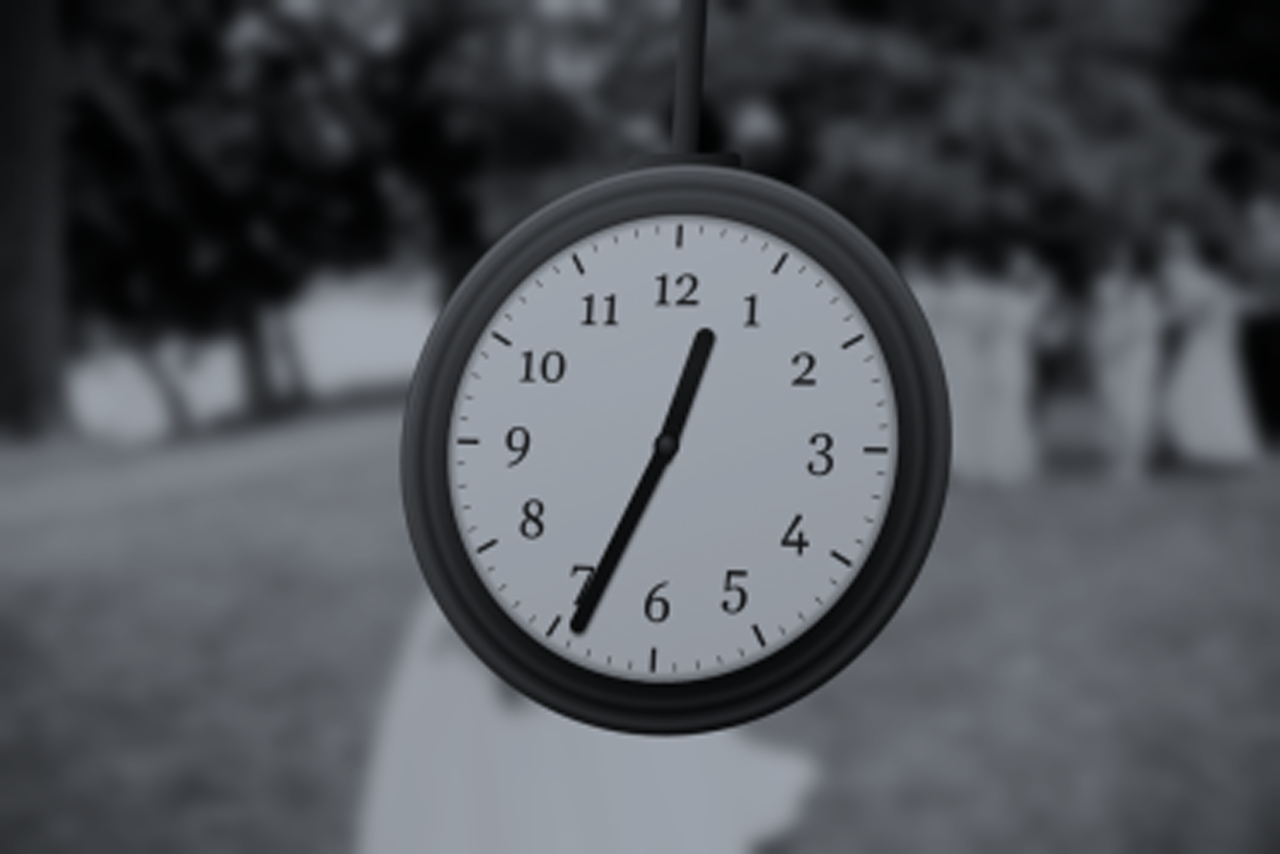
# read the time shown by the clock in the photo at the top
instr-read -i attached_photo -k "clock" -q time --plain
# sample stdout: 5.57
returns 12.34
